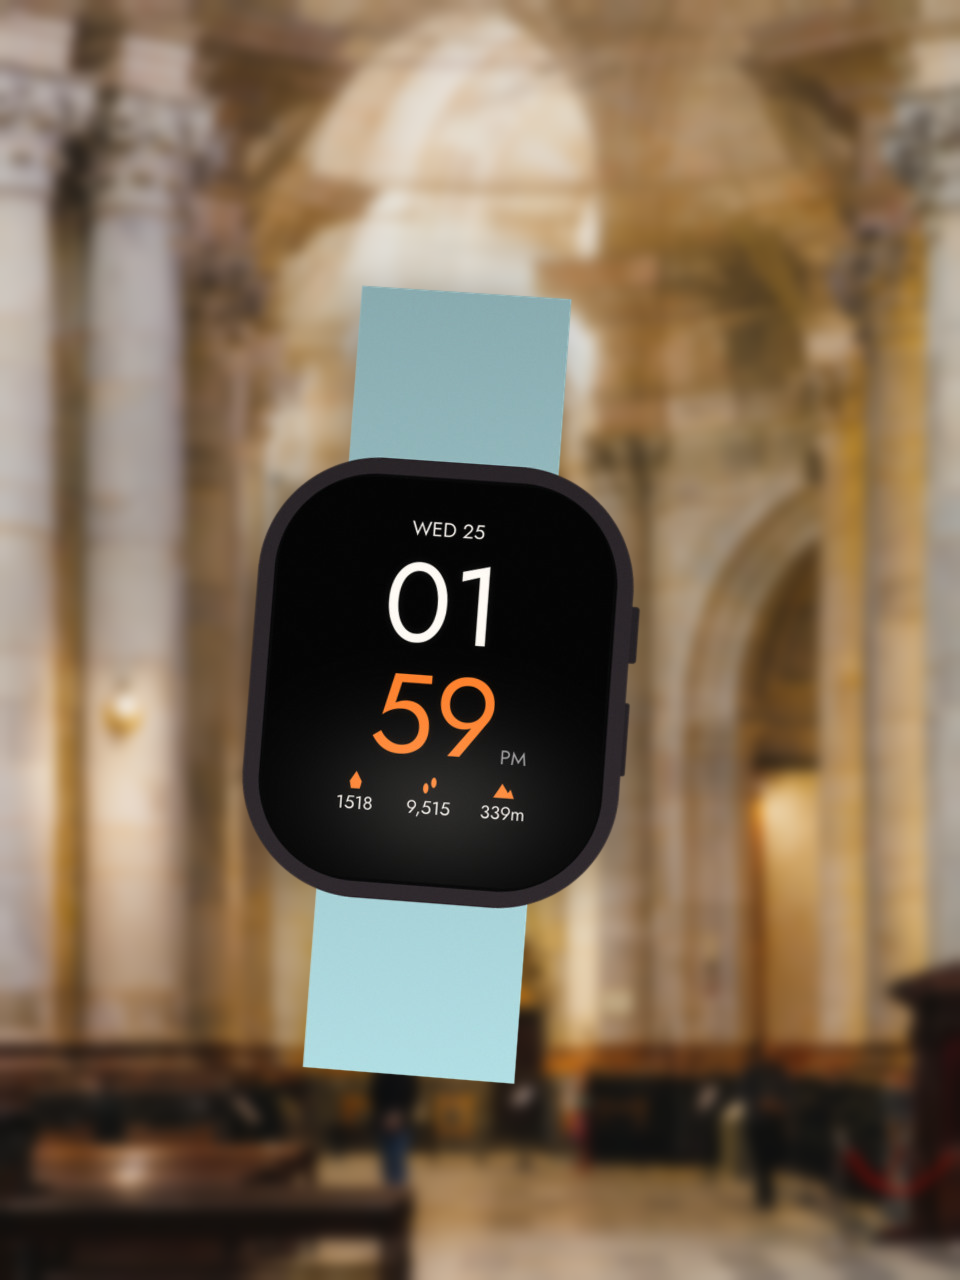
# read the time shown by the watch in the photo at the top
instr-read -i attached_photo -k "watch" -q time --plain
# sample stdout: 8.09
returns 1.59
